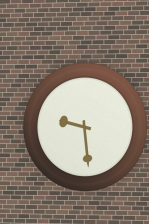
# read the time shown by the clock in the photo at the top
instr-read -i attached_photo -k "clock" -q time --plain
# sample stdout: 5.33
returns 9.29
